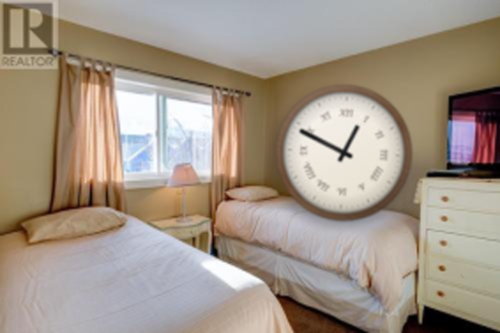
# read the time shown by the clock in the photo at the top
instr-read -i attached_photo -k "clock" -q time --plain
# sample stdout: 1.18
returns 12.49
